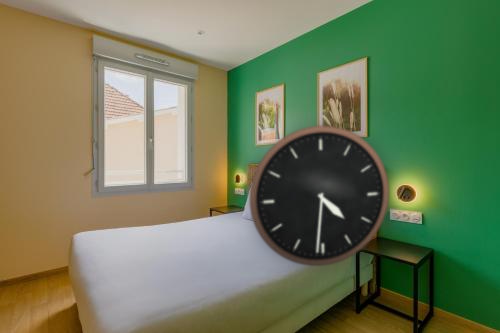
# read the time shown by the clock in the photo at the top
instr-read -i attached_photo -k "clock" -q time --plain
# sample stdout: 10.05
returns 4.31
